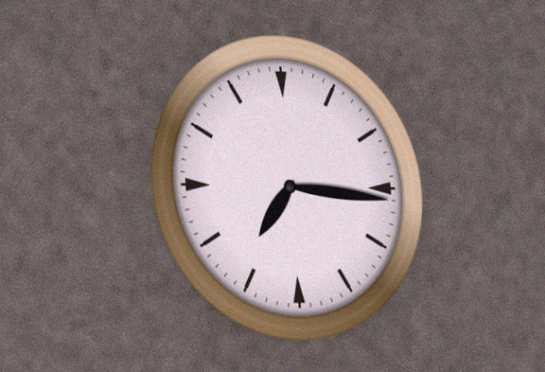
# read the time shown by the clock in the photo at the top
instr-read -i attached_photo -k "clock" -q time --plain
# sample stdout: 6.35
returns 7.16
